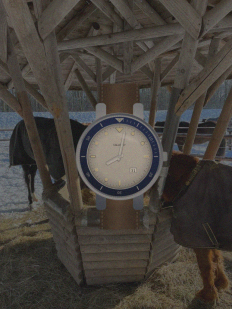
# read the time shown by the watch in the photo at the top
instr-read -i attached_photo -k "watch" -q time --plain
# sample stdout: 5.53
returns 8.02
